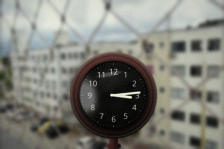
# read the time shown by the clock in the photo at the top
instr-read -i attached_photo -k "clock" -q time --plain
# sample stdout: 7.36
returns 3.14
